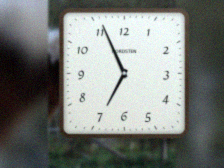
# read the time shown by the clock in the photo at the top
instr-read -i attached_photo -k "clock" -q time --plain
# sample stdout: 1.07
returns 6.56
